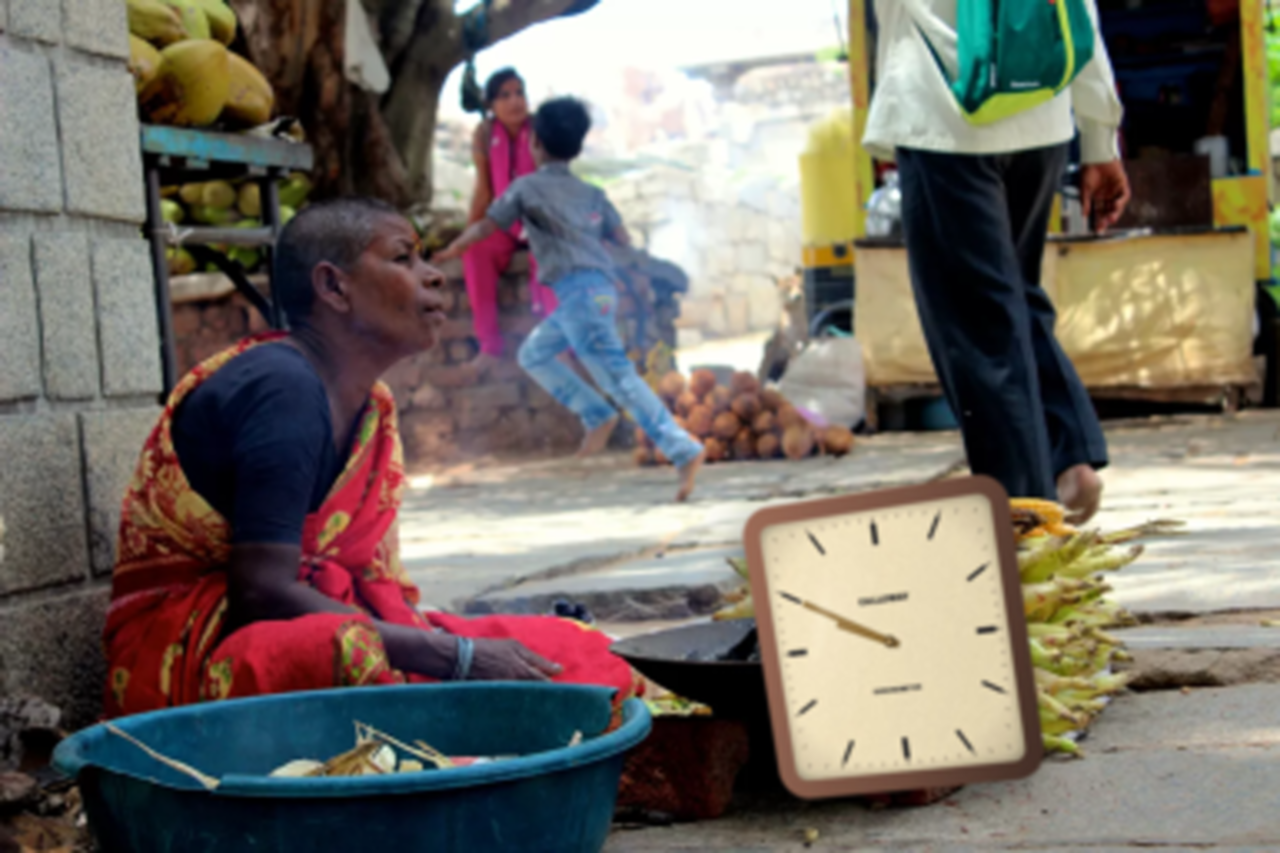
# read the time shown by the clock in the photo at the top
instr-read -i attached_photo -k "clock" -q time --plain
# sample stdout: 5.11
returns 9.50
